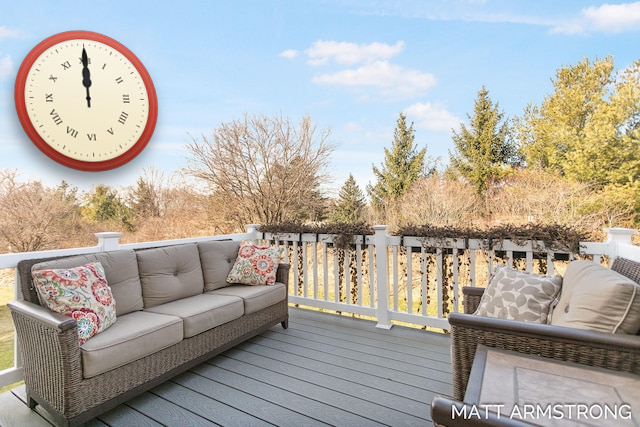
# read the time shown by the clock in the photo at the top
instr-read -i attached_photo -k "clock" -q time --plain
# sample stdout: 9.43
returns 12.00
